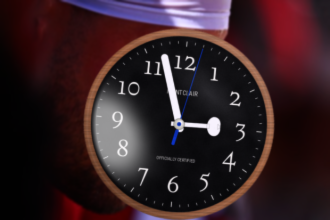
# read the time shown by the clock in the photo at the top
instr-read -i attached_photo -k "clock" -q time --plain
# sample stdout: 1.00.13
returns 2.57.02
